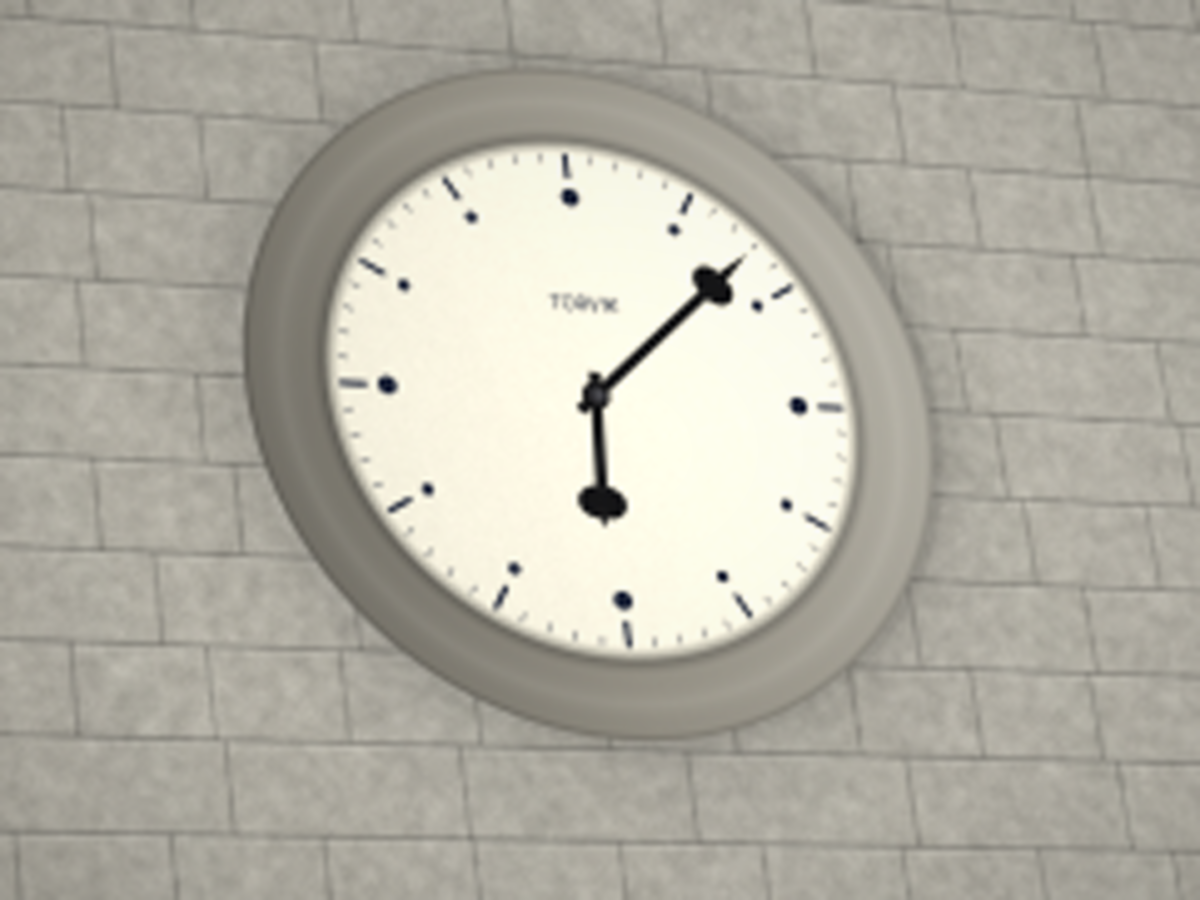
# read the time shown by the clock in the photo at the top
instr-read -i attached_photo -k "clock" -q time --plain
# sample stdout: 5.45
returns 6.08
